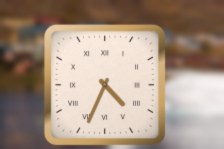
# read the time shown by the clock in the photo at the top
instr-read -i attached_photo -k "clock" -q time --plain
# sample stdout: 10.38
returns 4.34
